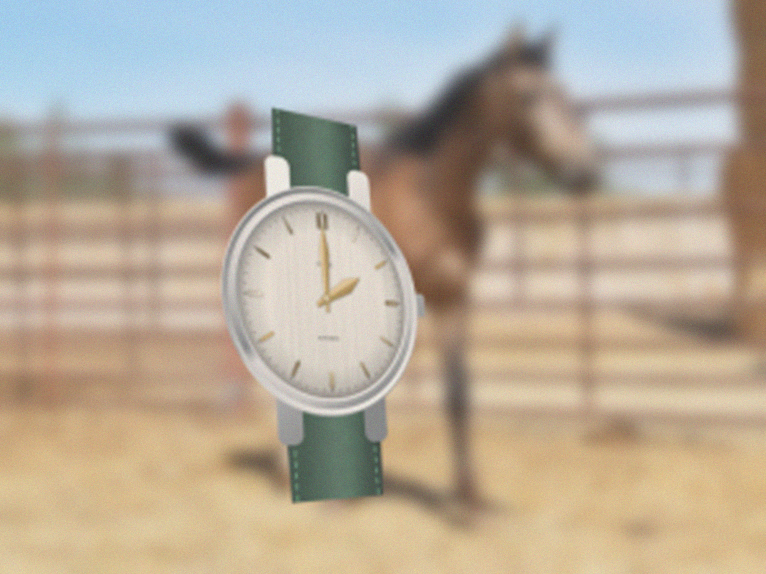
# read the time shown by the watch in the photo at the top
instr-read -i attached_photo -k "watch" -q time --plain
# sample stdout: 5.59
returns 2.00
